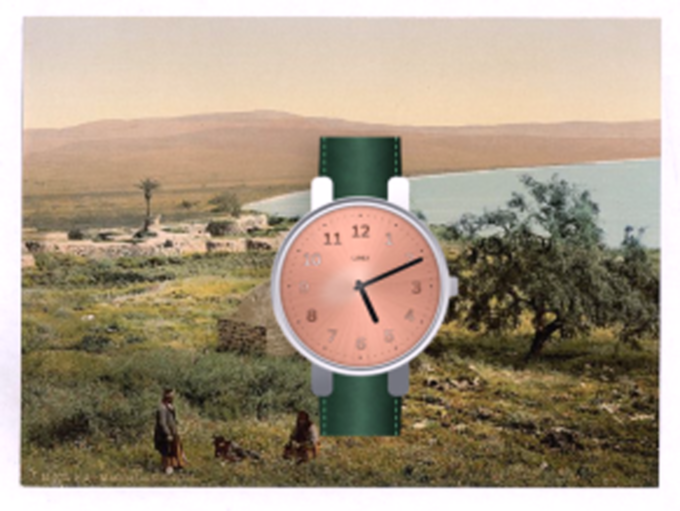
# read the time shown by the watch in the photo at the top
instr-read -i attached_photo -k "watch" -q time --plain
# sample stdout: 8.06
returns 5.11
